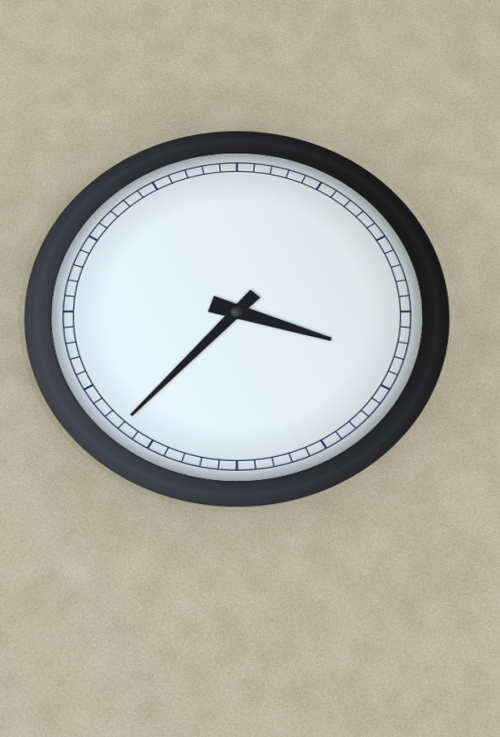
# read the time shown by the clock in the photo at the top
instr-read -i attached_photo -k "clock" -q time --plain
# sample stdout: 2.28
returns 3.37
